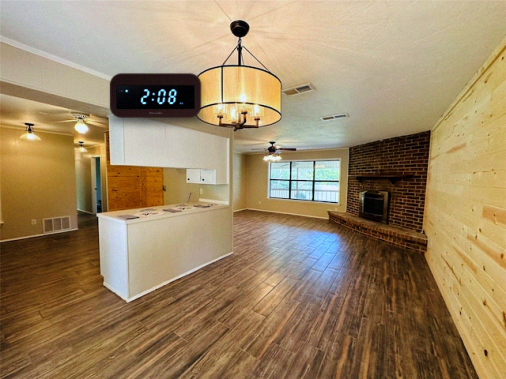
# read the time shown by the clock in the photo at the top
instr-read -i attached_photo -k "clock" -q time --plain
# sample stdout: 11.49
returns 2.08
